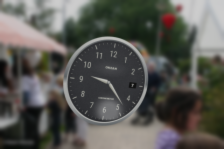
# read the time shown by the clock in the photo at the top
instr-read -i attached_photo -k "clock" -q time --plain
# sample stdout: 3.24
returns 9.23
